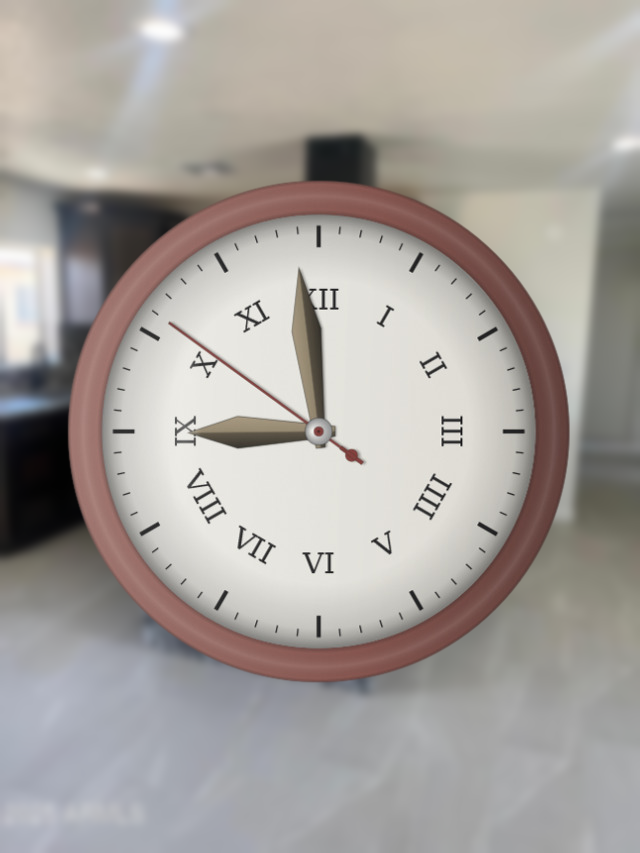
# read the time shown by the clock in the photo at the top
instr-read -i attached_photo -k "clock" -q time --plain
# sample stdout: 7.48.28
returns 8.58.51
